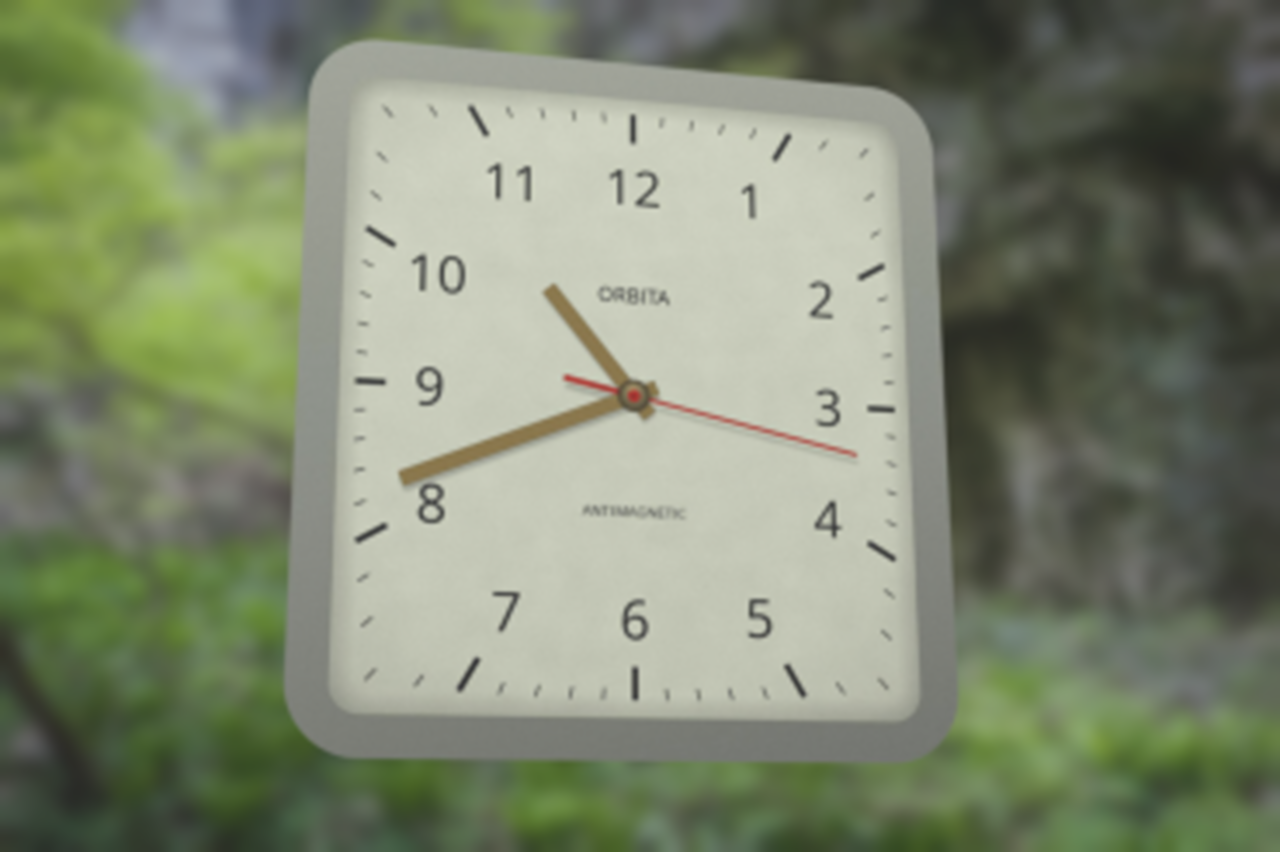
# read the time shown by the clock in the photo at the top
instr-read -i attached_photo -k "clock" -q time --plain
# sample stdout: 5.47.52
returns 10.41.17
